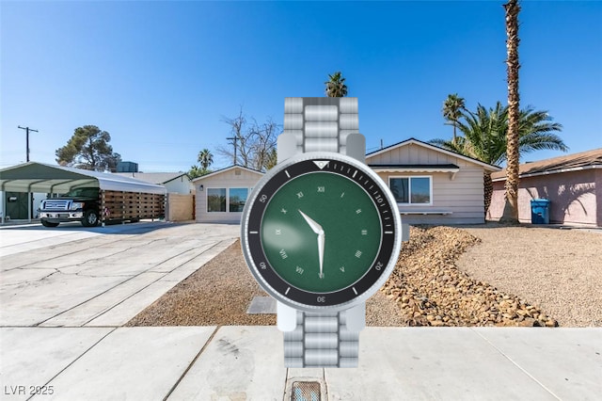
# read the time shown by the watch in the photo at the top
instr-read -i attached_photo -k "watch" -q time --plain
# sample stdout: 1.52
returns 10.30
